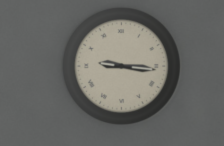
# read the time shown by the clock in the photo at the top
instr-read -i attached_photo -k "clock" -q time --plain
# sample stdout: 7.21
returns 9.16
